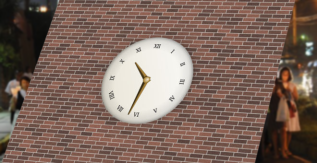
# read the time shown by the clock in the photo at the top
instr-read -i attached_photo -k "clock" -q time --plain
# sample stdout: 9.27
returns 10.32
